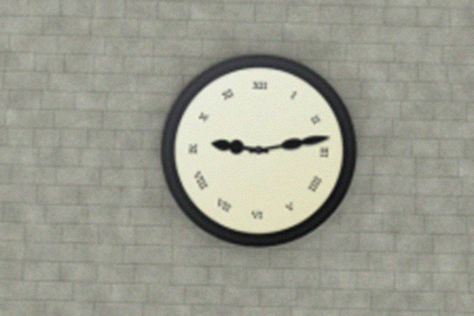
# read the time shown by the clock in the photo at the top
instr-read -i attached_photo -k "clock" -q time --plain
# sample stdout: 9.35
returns 9.13
